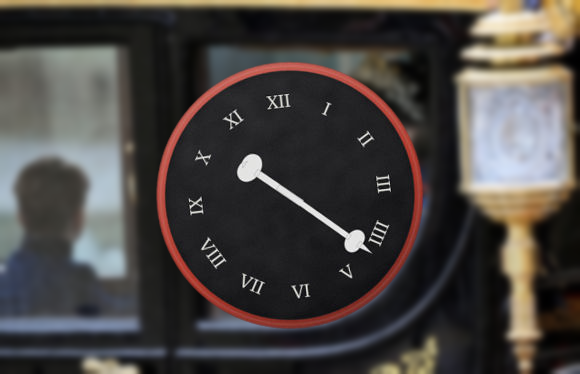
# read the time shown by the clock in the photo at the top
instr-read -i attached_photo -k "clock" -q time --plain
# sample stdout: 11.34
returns 10.22
